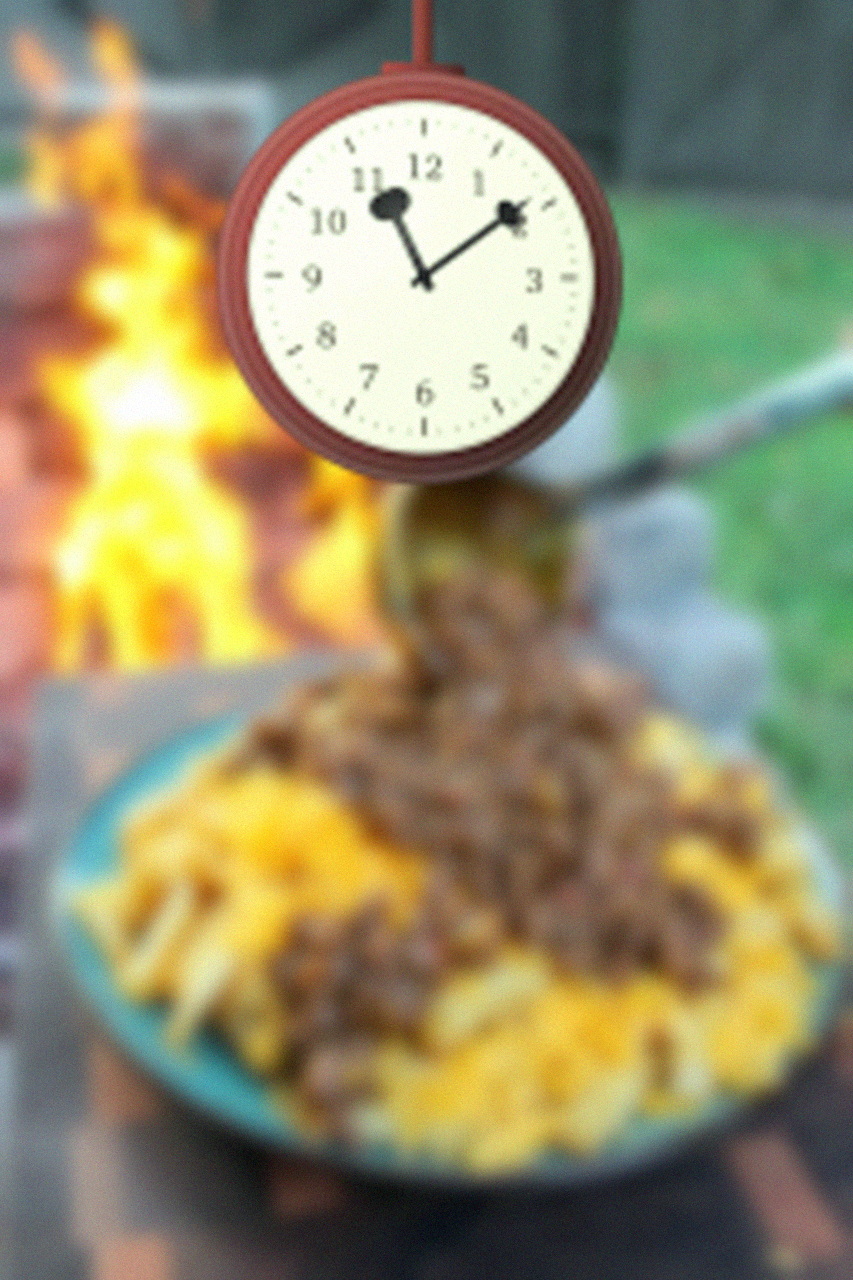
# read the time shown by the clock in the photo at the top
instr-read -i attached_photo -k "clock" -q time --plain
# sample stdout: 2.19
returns 11.09
